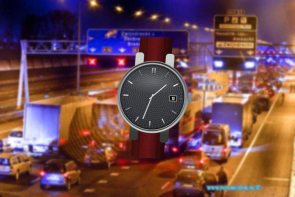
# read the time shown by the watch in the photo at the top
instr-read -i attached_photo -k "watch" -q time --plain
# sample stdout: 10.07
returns 1.33
